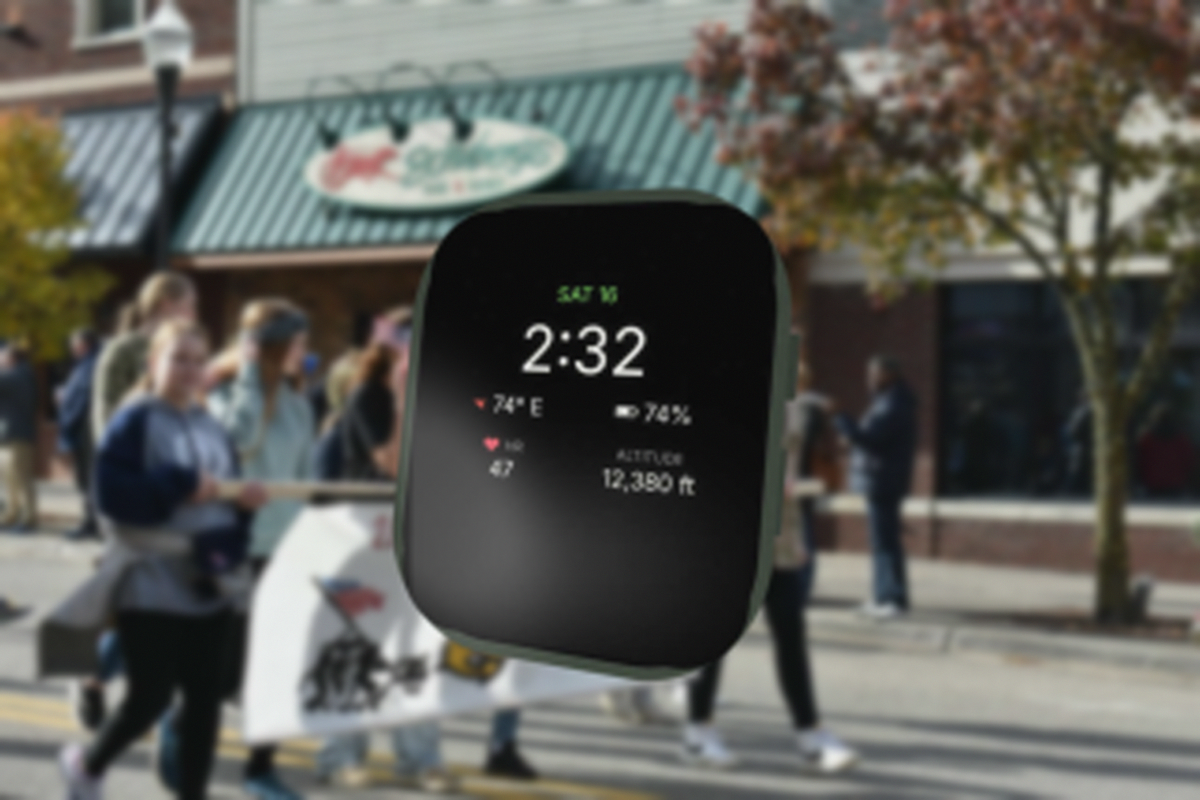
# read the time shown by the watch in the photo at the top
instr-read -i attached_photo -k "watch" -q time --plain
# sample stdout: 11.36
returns 2.32
